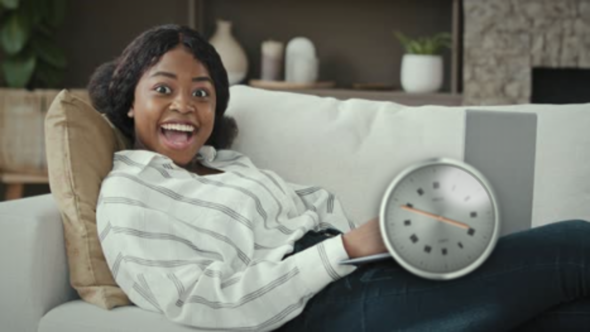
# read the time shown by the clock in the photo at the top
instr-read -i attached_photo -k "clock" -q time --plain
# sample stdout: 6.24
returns 3.49
